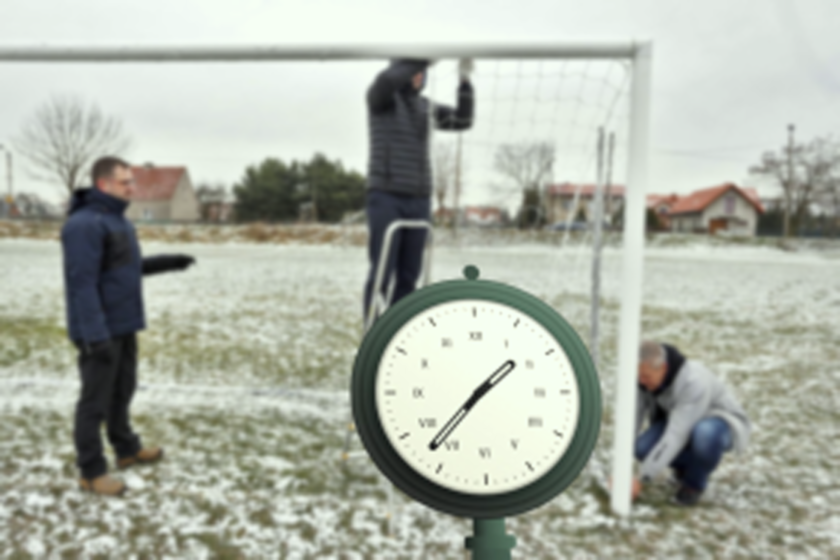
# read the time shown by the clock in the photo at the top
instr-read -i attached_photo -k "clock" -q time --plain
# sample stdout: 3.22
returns 1.37
